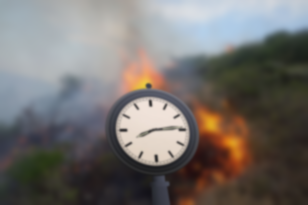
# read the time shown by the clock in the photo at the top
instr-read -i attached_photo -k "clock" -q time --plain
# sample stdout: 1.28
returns 8.14
